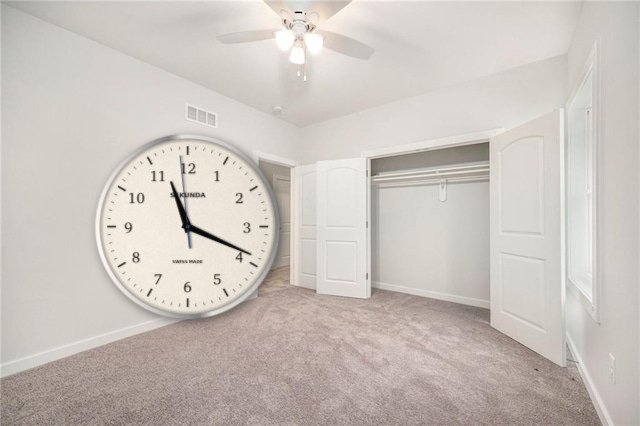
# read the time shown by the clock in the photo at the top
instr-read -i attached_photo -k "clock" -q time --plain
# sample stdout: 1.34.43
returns 11.18.59
